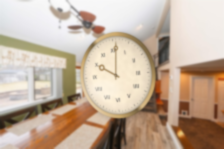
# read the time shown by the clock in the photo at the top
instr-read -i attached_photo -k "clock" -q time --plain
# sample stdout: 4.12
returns 10.01
